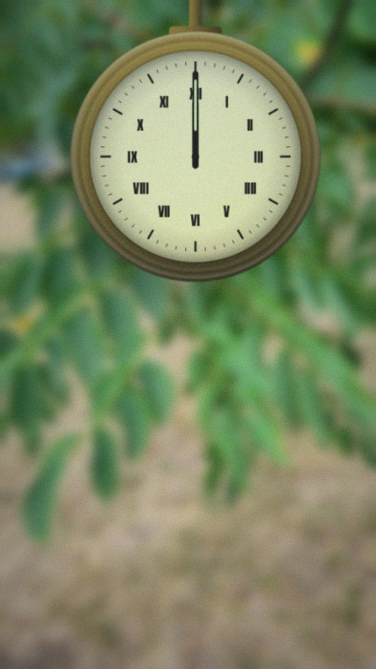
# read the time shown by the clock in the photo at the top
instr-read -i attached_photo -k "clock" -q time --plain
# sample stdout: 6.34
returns 12.00
